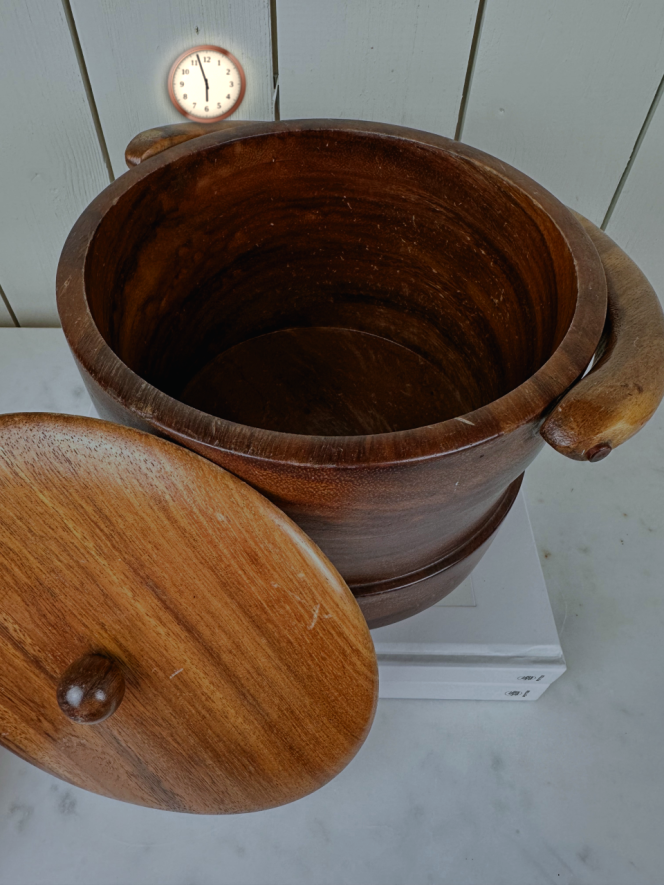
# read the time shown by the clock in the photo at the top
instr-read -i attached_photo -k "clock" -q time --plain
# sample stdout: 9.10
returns 5.57
